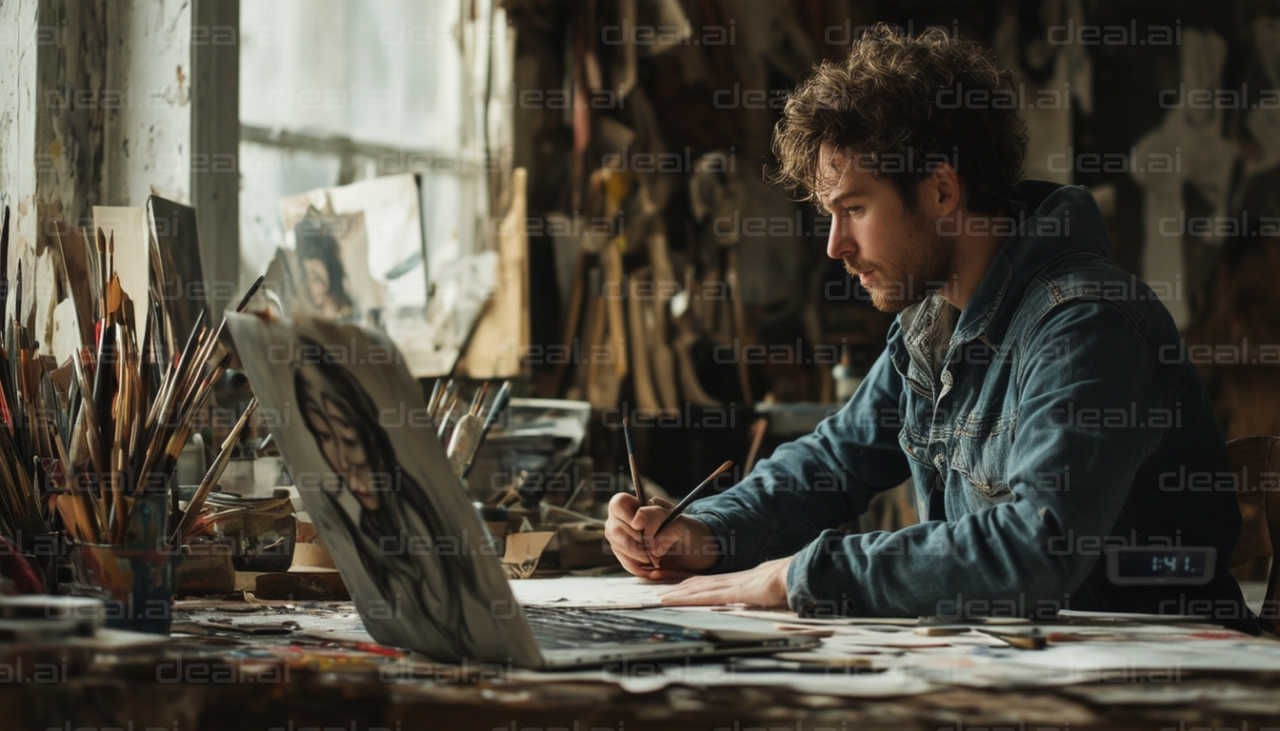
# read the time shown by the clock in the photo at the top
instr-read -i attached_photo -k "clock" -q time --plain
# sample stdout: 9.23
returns 1.41
